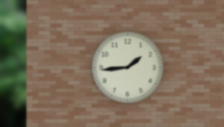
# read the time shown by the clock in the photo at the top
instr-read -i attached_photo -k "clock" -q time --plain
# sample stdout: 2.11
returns 1.44
